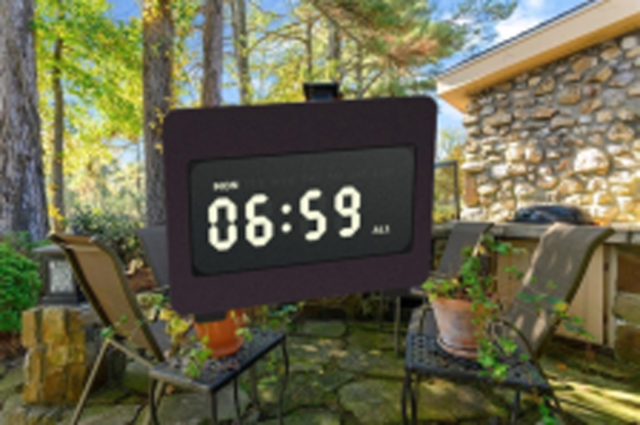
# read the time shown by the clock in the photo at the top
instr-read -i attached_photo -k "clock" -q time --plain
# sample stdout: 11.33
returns 6.59
